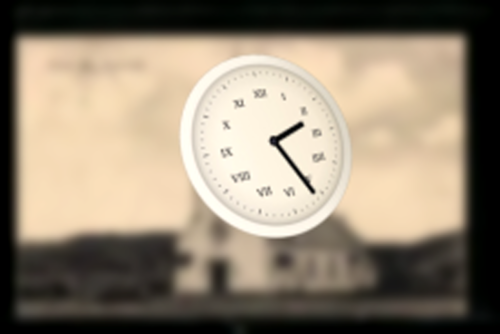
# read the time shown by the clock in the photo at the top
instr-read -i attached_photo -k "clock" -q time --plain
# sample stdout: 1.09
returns 2.26
